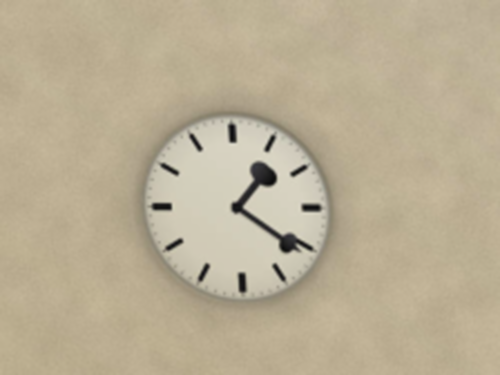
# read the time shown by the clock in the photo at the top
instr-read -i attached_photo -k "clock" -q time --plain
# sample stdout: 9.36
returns 1.21
